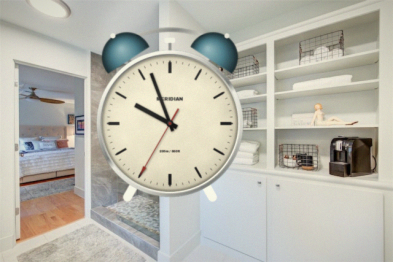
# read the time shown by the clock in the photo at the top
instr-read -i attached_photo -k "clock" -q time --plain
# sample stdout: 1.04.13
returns 9.56.35
